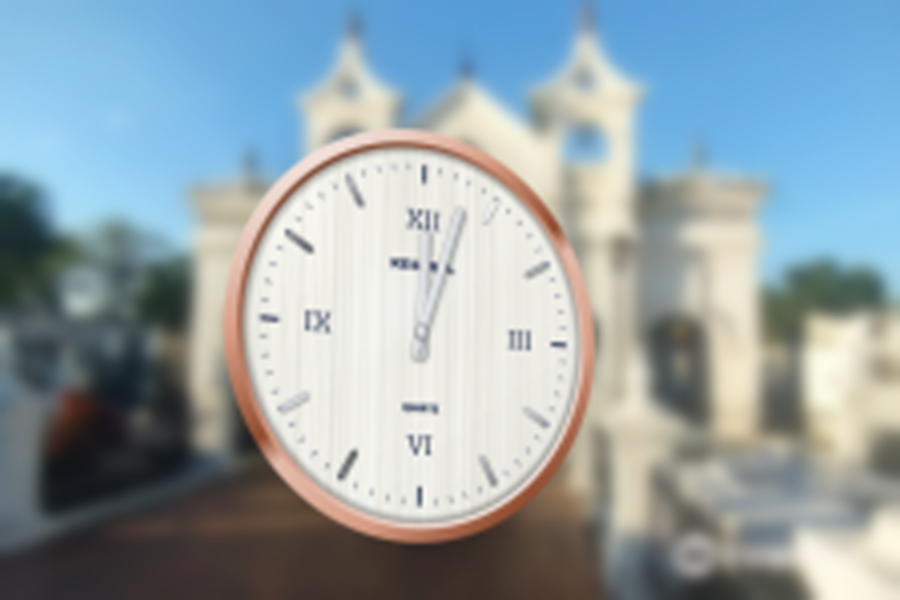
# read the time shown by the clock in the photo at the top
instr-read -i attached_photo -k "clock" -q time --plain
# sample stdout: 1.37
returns 12.03
